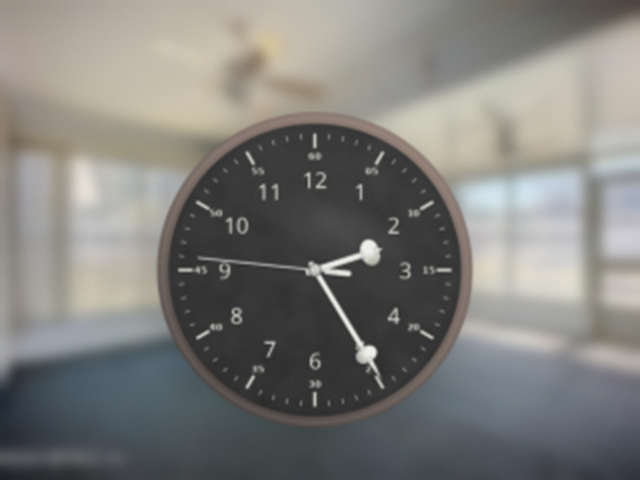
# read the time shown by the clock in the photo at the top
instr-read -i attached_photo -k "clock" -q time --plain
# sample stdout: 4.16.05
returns 2.24.46
